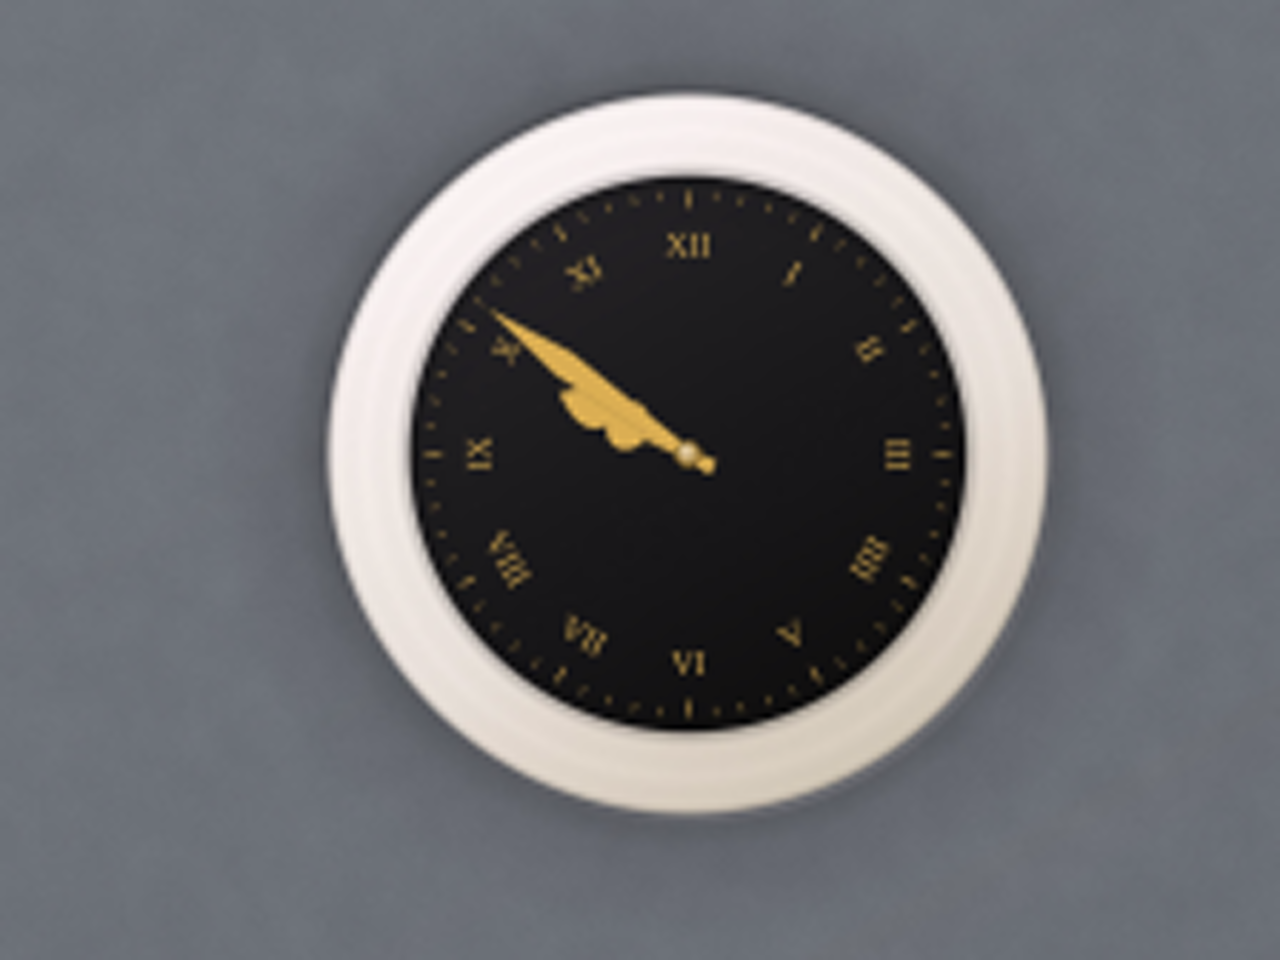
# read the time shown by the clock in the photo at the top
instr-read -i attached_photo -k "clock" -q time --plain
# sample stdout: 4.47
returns 9.51
